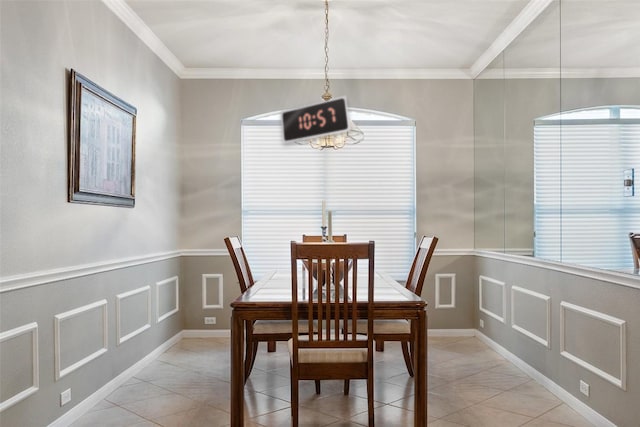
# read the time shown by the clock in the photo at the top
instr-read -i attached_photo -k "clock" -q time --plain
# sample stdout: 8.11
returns 10.57
